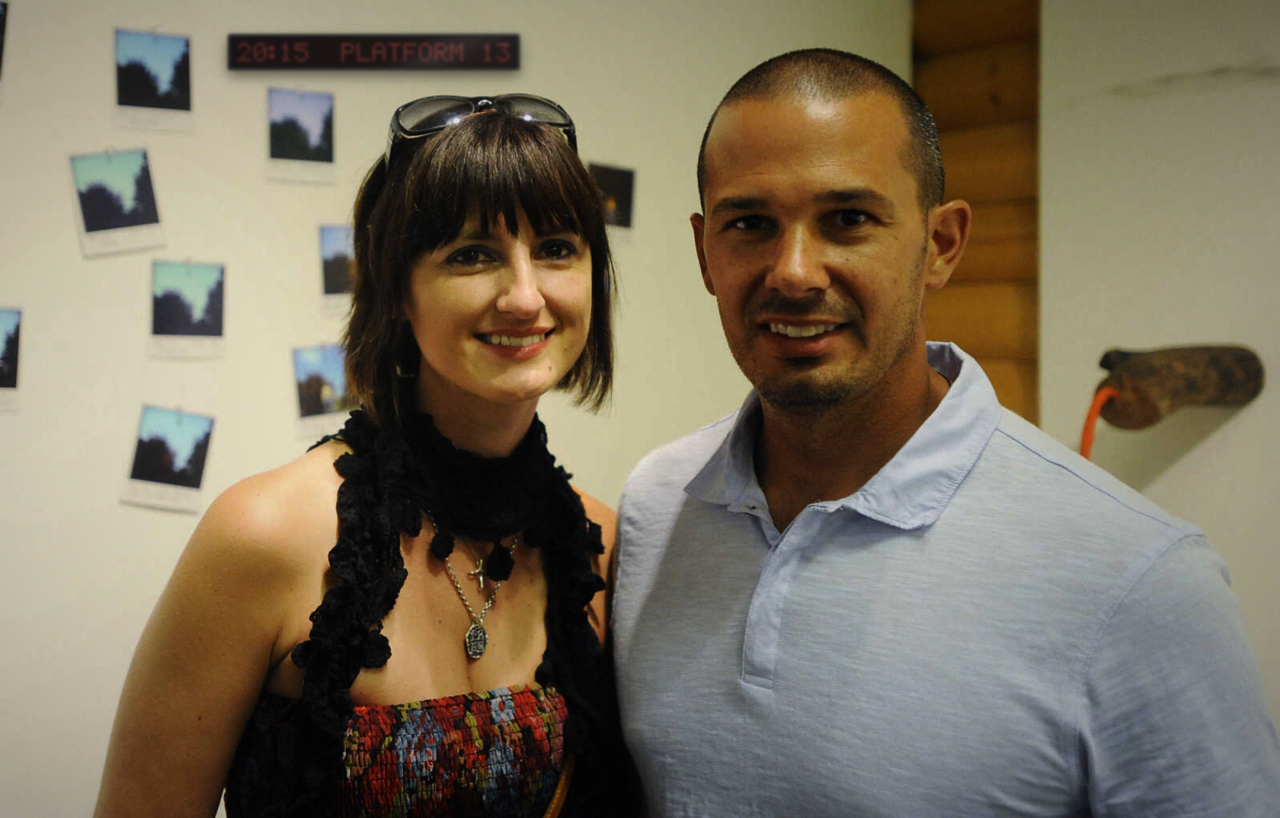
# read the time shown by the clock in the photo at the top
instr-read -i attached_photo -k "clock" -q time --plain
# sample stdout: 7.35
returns 20.15
